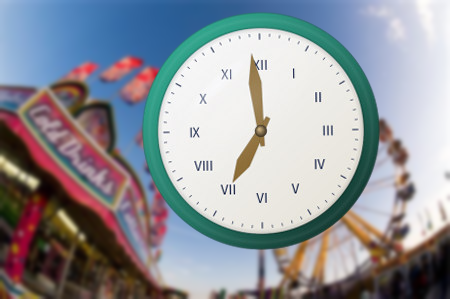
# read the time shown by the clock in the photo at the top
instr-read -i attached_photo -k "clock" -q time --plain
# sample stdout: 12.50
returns 6.59
